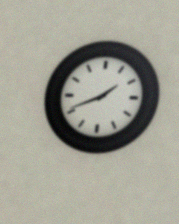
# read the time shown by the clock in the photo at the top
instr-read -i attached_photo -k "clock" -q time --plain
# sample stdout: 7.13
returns 1.41
